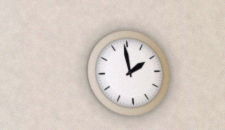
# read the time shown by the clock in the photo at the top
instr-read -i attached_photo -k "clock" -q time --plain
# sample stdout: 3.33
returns 1.59
